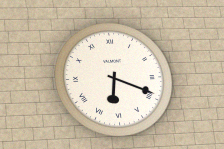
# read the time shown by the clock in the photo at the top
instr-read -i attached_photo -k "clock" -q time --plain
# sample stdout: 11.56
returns 6.19
